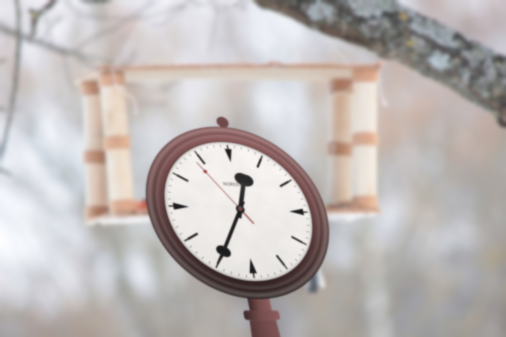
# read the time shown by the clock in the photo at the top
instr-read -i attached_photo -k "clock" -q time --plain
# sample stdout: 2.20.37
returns 12.34.54
